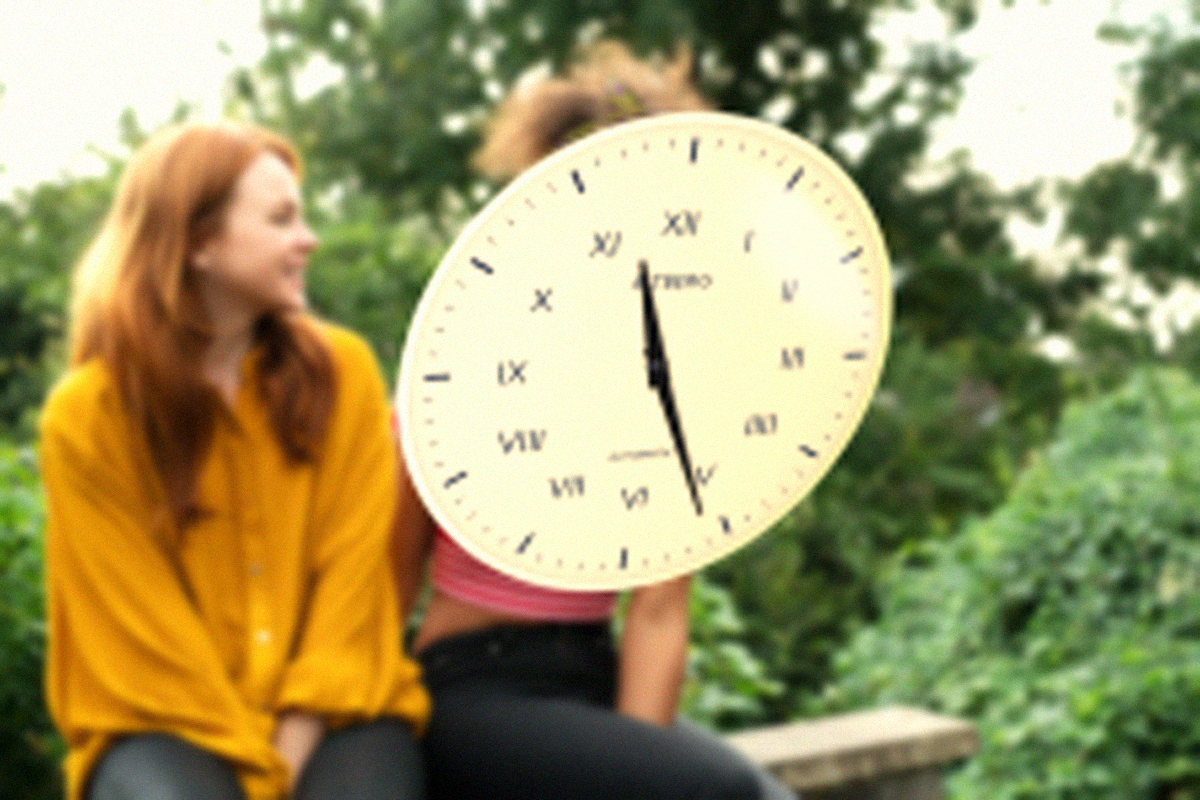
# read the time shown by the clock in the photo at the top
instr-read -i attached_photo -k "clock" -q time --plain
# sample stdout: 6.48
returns 11.26
